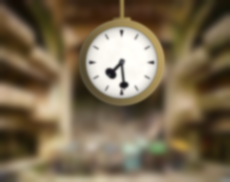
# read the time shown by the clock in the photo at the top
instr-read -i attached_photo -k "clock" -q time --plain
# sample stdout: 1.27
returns 7.29
